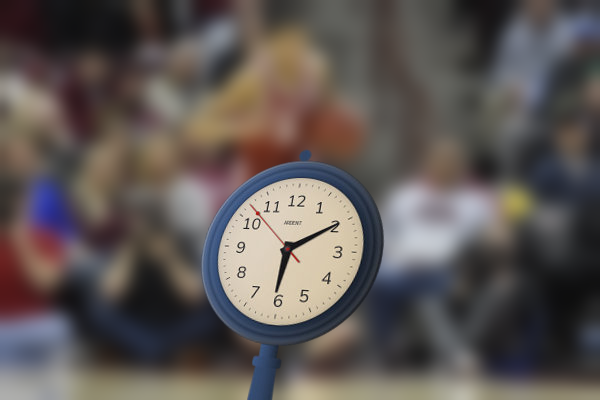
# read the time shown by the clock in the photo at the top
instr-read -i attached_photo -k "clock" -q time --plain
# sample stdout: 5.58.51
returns 6.09.52
